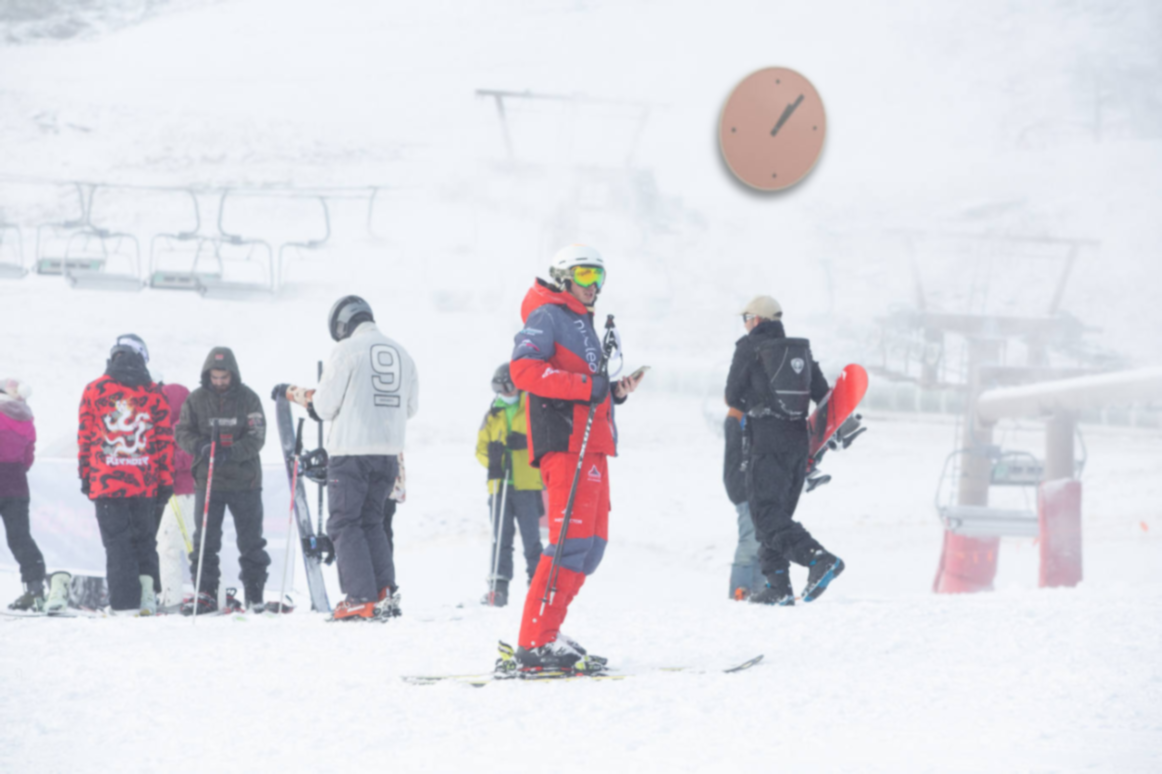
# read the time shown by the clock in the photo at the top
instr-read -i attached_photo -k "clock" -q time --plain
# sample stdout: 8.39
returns 1.07
